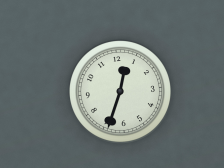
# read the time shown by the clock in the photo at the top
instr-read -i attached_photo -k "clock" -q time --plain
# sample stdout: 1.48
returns 12.34
